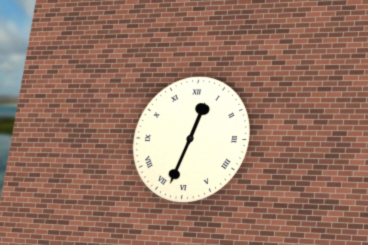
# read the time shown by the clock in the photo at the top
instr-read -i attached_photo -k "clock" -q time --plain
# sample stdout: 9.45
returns 12.33
